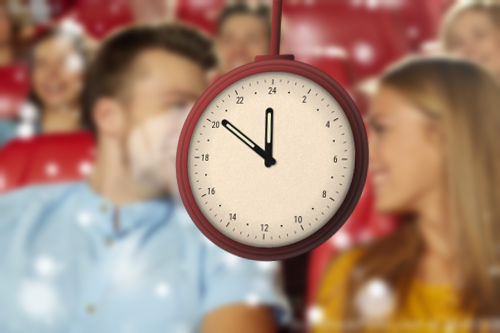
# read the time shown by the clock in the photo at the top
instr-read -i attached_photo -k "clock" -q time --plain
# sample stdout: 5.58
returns 23.51
